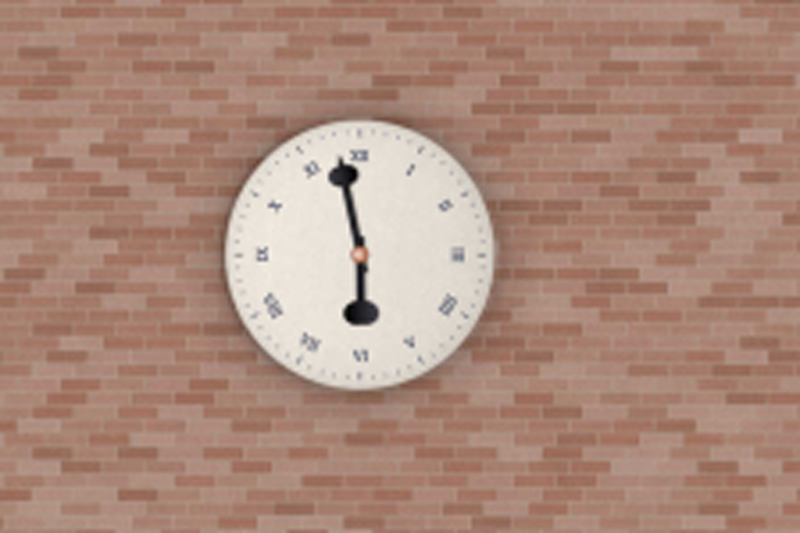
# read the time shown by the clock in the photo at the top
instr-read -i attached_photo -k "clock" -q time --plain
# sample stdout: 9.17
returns 5.58
